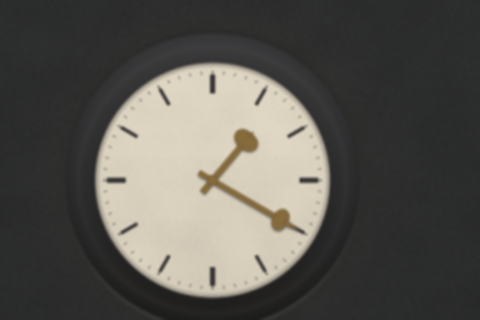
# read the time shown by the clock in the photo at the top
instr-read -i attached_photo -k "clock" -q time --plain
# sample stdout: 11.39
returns 1.20
